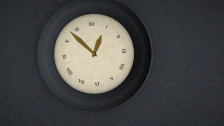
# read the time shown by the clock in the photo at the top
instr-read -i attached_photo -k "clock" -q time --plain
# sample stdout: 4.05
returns 12.53
